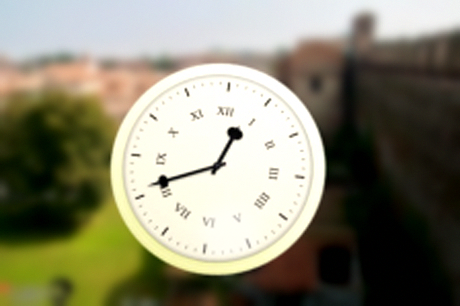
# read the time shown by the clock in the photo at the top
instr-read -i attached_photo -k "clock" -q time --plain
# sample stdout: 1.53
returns 12.41
